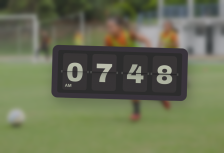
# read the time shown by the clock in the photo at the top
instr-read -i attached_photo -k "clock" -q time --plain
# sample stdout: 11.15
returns 7.48
